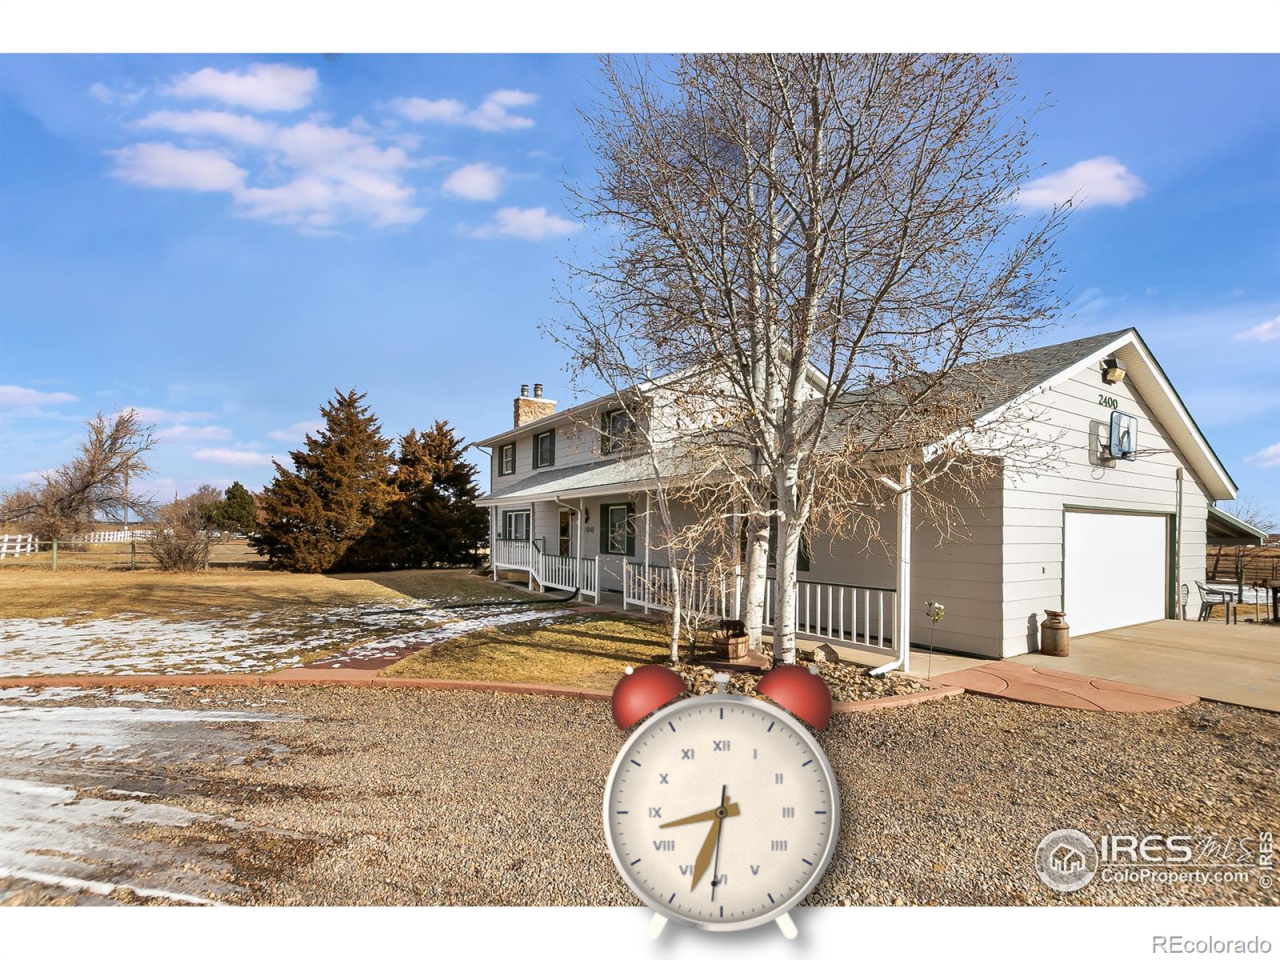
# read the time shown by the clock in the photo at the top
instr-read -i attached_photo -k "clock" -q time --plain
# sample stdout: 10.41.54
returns 8.33.31
